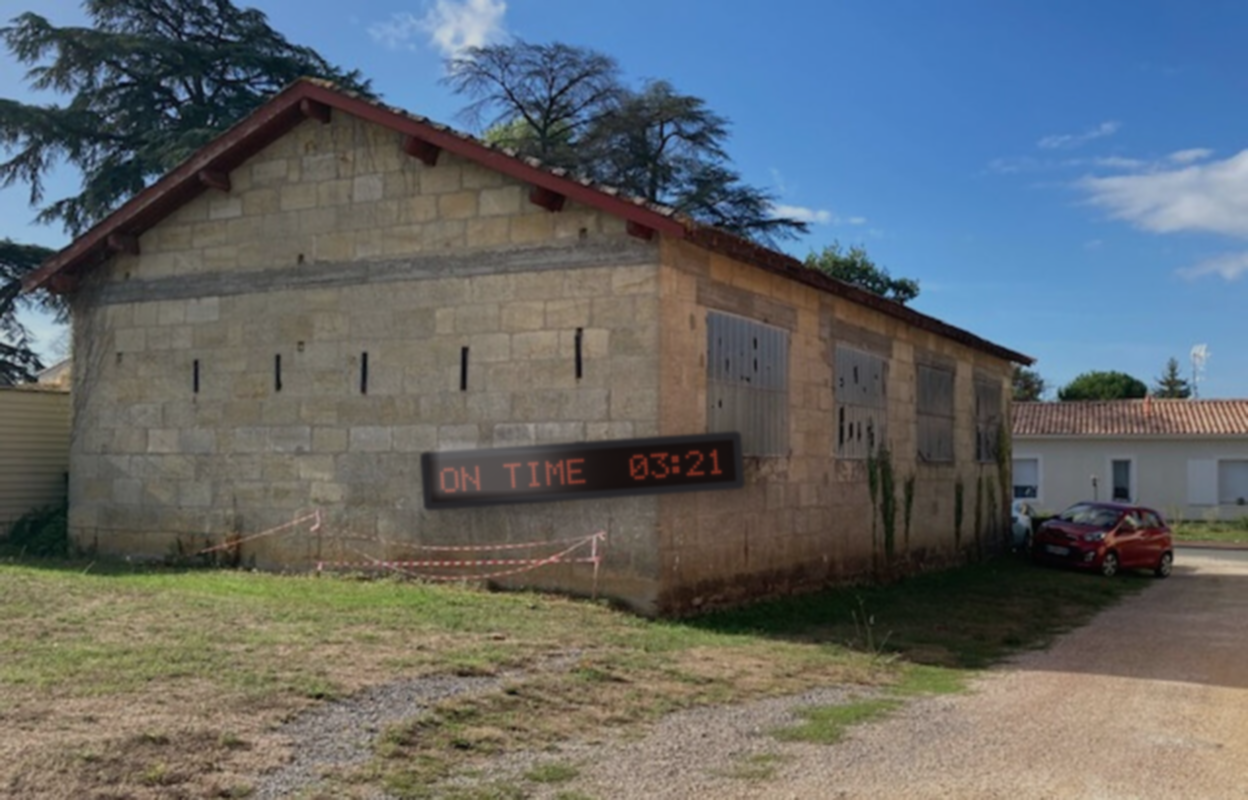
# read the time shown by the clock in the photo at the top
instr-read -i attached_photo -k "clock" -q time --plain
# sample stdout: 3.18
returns 3.21
